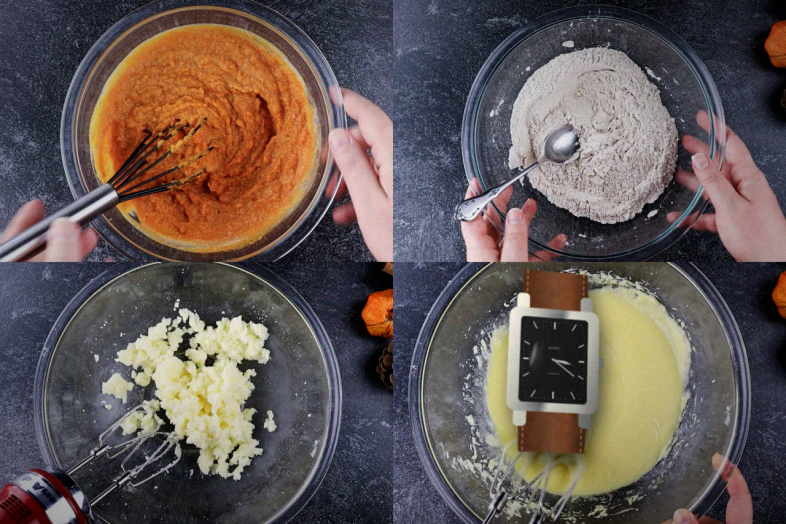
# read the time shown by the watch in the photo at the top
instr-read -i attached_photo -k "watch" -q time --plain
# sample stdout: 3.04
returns 3.21
